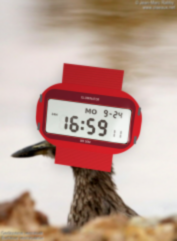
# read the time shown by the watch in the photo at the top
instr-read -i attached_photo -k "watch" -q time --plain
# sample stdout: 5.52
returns 16.59
